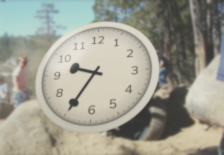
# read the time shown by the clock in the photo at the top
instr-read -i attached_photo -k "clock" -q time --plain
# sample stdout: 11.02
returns 9.35
